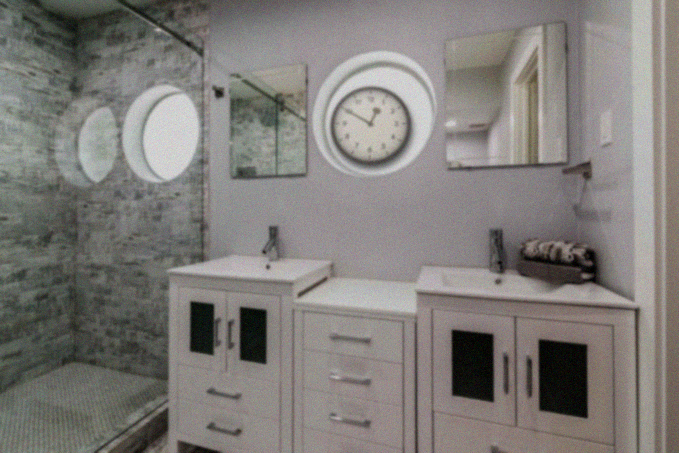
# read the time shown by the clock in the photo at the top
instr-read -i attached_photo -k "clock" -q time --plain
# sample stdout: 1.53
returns 12.50
